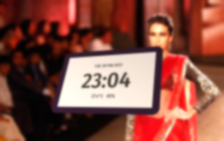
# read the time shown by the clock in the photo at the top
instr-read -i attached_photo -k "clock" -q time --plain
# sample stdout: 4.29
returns 23.04
